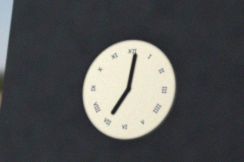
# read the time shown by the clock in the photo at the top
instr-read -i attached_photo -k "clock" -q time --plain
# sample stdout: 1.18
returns 7.01
